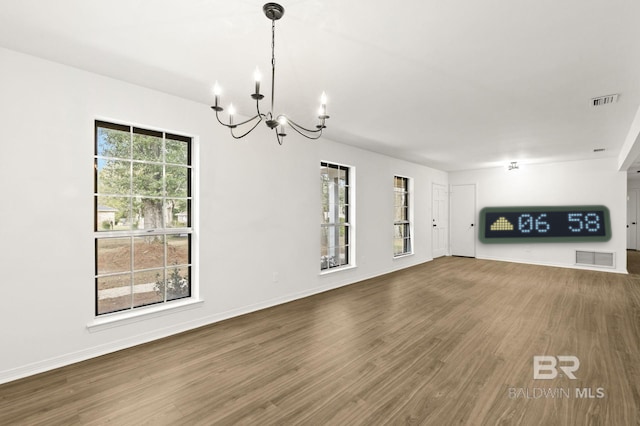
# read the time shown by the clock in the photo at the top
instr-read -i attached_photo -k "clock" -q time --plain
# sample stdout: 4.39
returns 6.58
